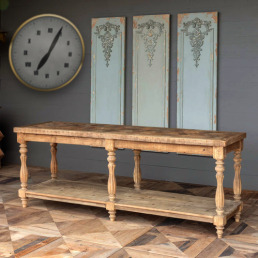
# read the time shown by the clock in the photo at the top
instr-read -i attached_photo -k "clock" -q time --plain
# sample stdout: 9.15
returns 7.04
